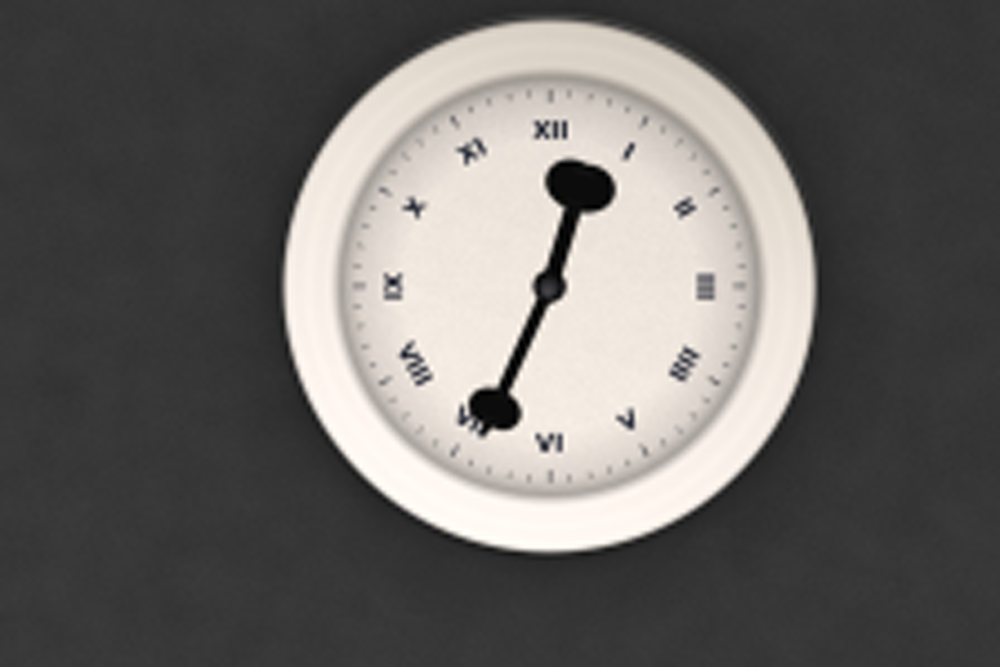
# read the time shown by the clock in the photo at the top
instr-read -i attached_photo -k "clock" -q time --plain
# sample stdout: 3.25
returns 12.34
